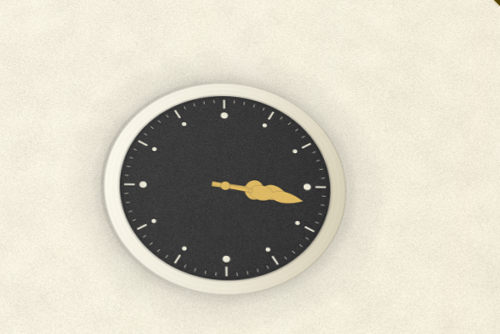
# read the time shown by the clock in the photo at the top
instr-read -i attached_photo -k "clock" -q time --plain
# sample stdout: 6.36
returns 3.17
